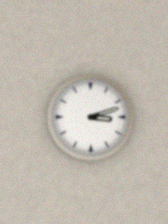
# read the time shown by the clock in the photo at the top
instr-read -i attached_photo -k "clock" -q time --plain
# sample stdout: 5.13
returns 3.12
